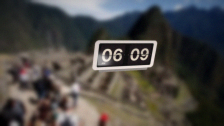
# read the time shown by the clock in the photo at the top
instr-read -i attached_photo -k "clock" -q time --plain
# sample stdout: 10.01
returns 6.09
